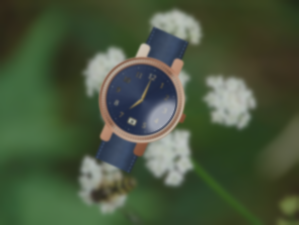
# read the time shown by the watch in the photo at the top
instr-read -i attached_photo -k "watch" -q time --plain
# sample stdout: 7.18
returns 7.00
